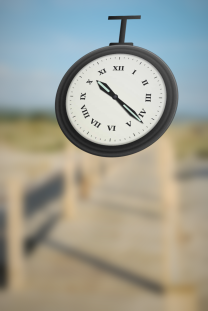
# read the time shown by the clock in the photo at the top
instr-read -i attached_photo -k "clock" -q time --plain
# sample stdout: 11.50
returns 10.22
